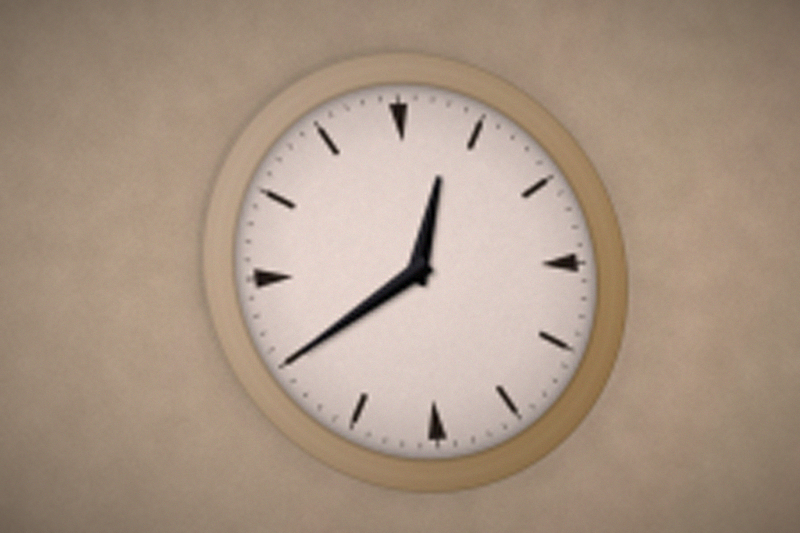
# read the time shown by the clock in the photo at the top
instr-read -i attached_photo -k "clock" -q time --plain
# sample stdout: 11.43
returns 12.40
